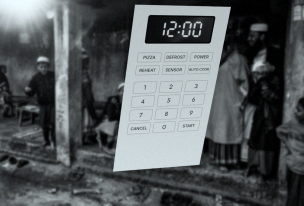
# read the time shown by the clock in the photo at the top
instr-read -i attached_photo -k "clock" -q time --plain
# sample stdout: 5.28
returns 12.00
